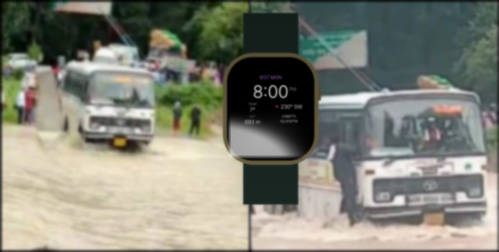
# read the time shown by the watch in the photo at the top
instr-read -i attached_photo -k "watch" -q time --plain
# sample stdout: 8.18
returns 8.00
